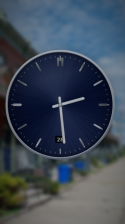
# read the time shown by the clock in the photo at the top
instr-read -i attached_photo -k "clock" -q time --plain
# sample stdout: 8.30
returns 2.29
